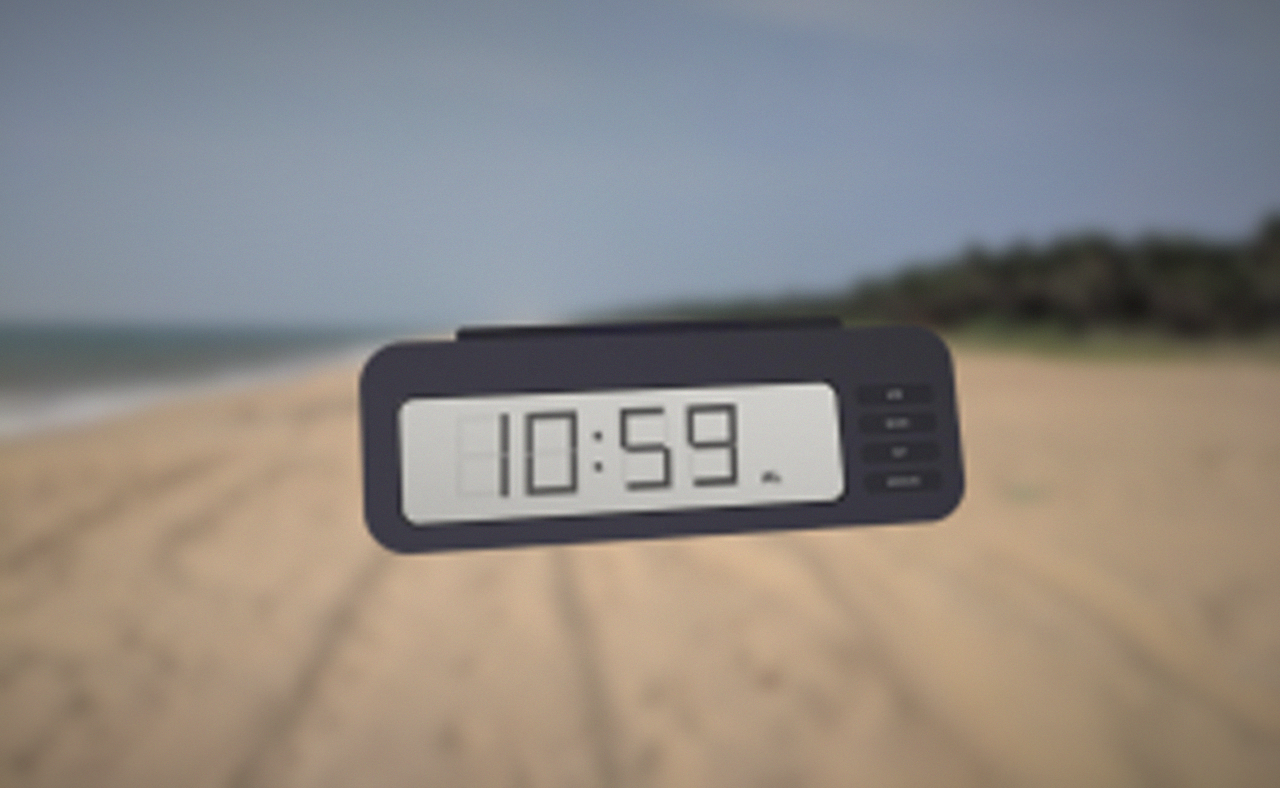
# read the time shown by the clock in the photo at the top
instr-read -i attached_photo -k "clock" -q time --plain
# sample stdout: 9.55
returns 10.59
